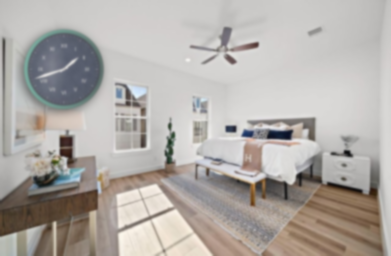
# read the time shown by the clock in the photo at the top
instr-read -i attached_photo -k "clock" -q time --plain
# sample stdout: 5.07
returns 1.42
